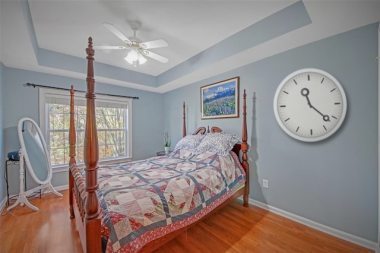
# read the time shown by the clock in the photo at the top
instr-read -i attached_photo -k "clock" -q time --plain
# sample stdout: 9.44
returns 11.22
